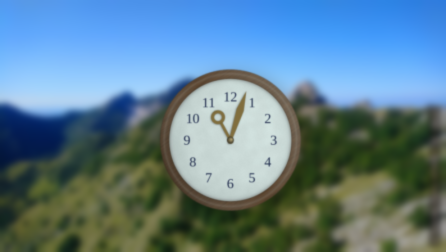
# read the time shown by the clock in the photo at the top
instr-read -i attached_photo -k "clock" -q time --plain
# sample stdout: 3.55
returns 11.03
